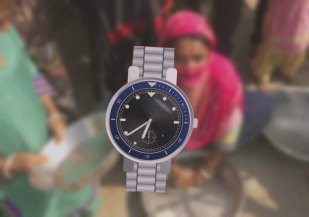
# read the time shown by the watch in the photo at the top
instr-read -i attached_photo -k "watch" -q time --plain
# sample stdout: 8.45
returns 6.39
